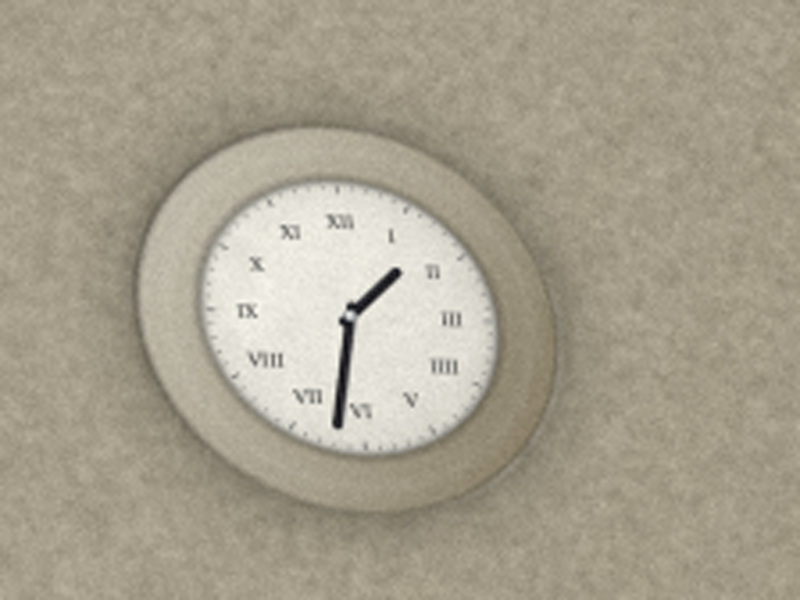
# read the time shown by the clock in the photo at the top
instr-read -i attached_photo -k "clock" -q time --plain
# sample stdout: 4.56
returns 1.32
